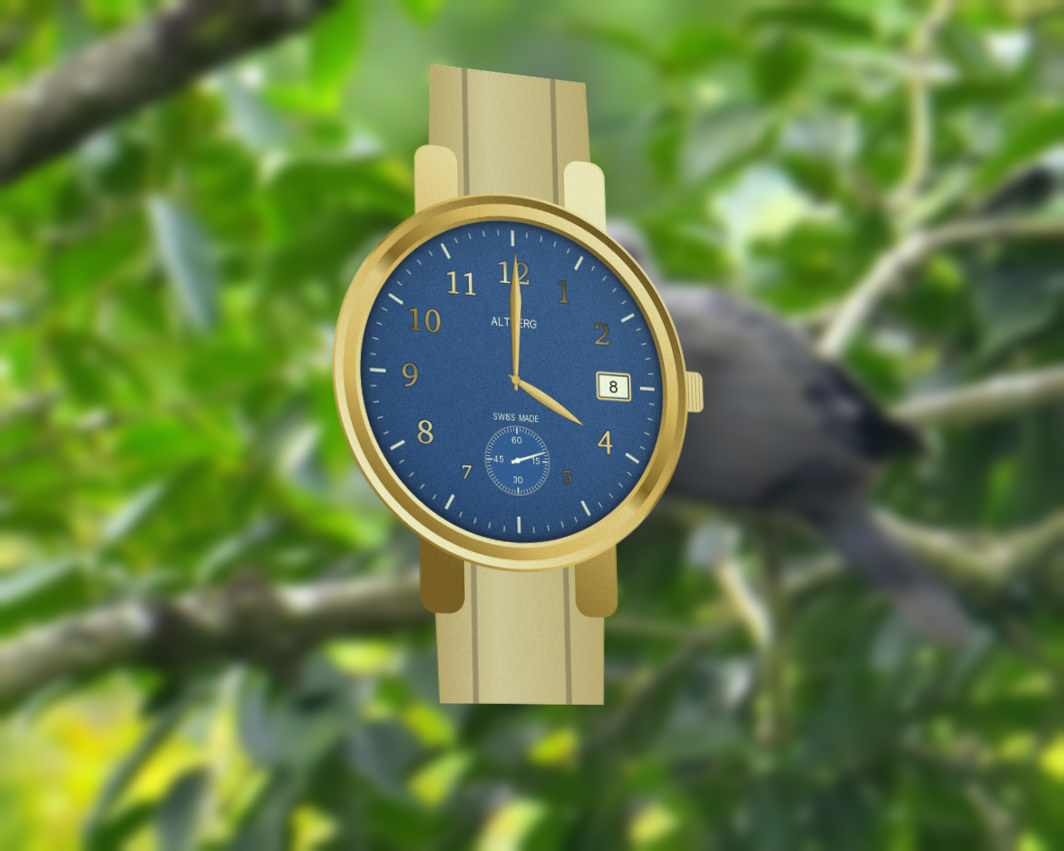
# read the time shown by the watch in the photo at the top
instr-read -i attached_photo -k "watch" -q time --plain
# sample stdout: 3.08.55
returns 4.00.12
